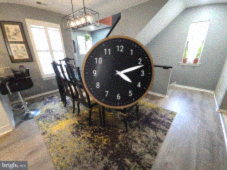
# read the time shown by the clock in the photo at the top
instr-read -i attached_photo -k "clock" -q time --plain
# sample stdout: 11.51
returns 4.12
